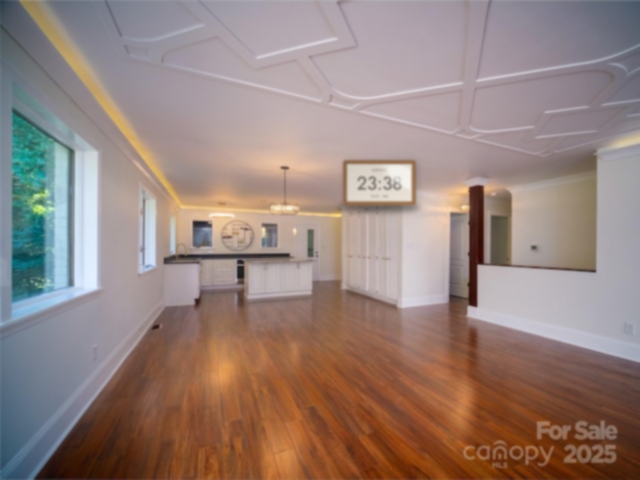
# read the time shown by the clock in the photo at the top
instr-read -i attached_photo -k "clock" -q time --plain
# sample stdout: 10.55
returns 23.38
